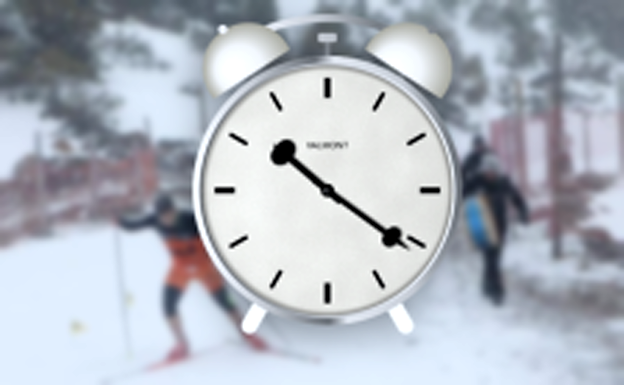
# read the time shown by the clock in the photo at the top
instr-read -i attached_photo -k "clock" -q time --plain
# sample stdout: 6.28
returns 10.21
